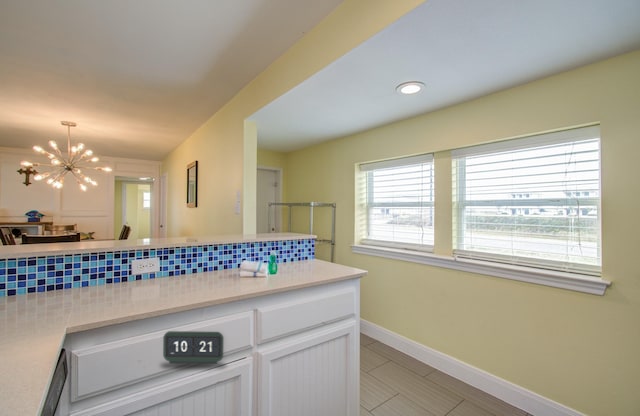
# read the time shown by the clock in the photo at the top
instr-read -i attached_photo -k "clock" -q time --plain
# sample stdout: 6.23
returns 10.21
